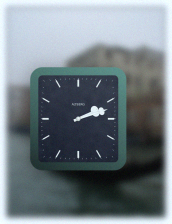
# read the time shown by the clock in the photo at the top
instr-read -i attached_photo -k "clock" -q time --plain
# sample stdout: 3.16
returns 2.12
